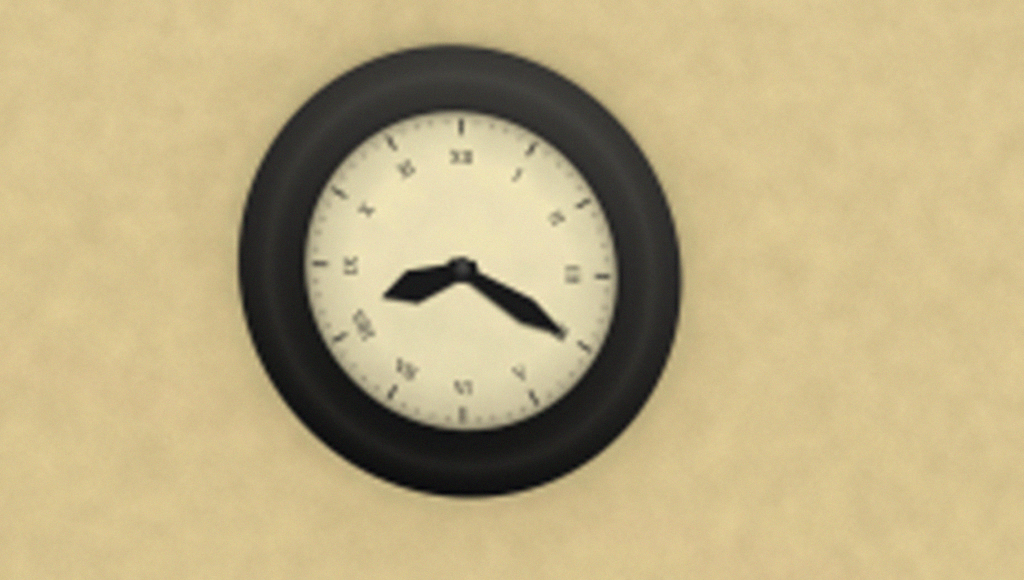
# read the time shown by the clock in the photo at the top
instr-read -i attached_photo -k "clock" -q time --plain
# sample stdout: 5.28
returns 8.20
